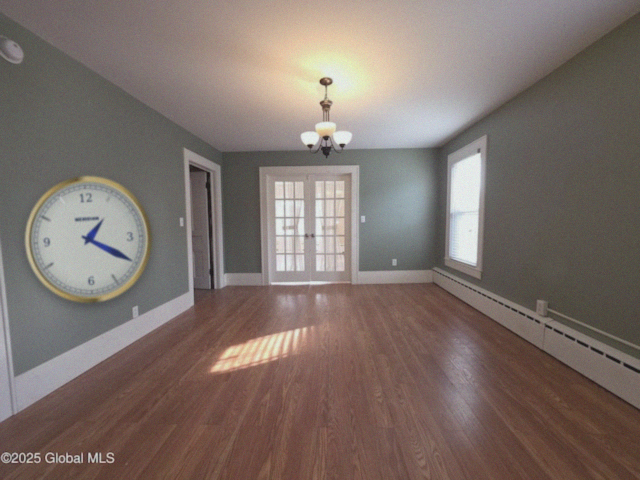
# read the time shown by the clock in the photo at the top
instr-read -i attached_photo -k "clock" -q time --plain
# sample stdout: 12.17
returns 1.20
